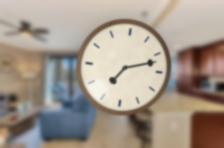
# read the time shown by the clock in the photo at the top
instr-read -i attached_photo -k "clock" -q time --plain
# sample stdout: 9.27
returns 7.12
